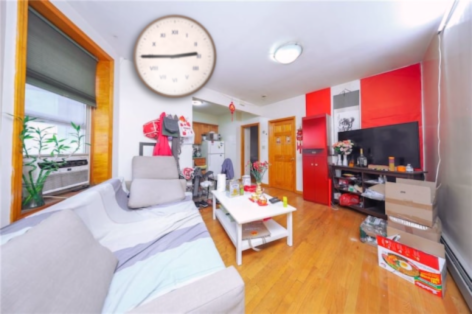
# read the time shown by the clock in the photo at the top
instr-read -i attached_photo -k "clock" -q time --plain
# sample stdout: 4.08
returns 2.45
